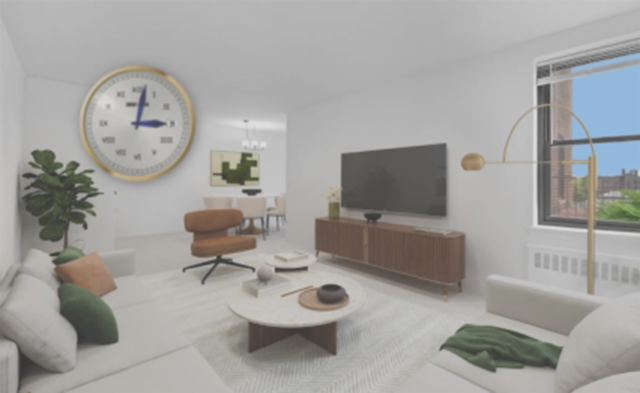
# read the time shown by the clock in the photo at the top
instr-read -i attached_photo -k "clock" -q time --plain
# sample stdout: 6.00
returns 3.02
